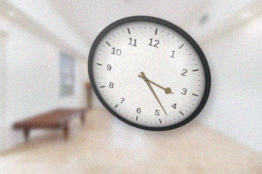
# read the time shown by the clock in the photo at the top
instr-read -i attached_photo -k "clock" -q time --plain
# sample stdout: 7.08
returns 3.23
